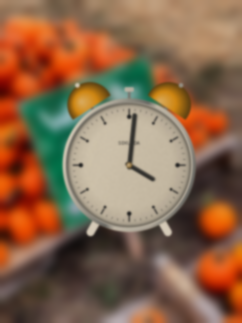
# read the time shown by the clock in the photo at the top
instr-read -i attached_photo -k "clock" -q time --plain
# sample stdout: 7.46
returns 4.01
